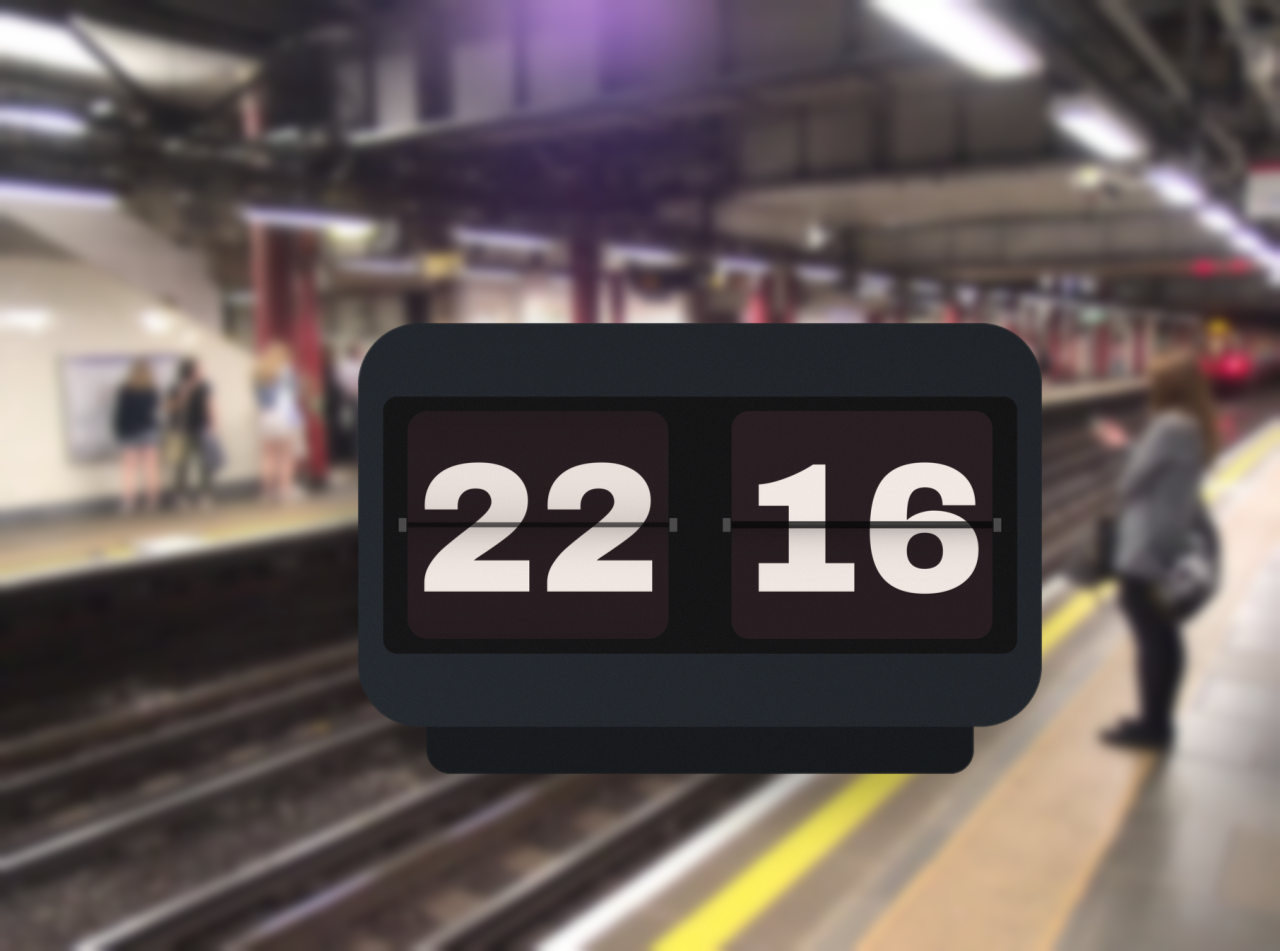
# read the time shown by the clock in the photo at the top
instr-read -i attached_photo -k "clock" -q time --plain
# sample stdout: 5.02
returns 22.16
